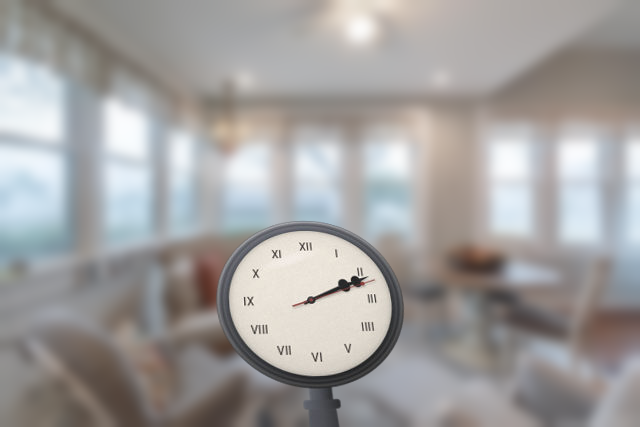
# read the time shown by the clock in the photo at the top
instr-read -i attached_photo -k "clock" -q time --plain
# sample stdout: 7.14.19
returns 2.11.12
